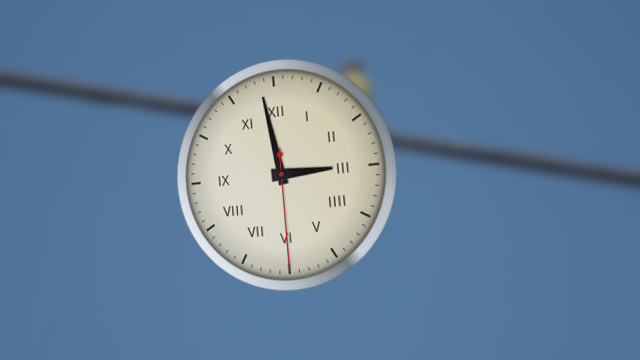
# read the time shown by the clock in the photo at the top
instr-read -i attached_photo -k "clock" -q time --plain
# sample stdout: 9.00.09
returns 2.58.30
